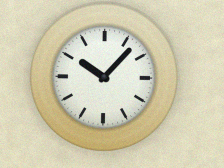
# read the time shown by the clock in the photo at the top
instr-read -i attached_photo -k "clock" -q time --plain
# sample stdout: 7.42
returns 10.07
